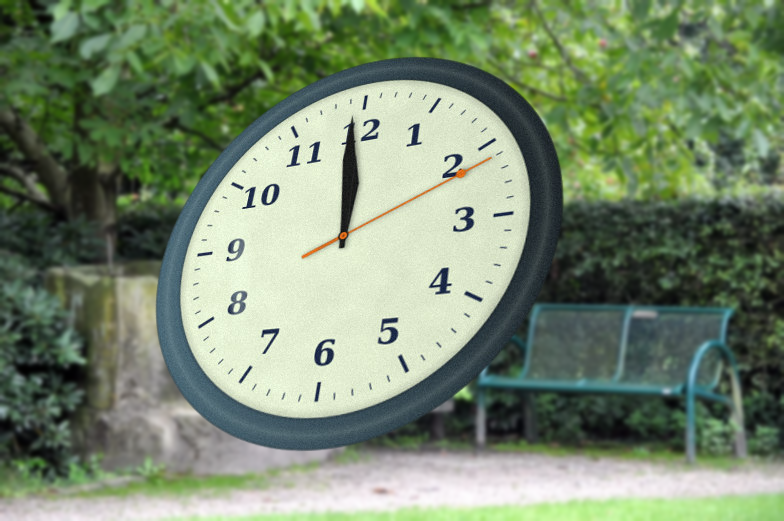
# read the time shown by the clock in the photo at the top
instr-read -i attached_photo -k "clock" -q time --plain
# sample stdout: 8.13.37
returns 11.59.11
